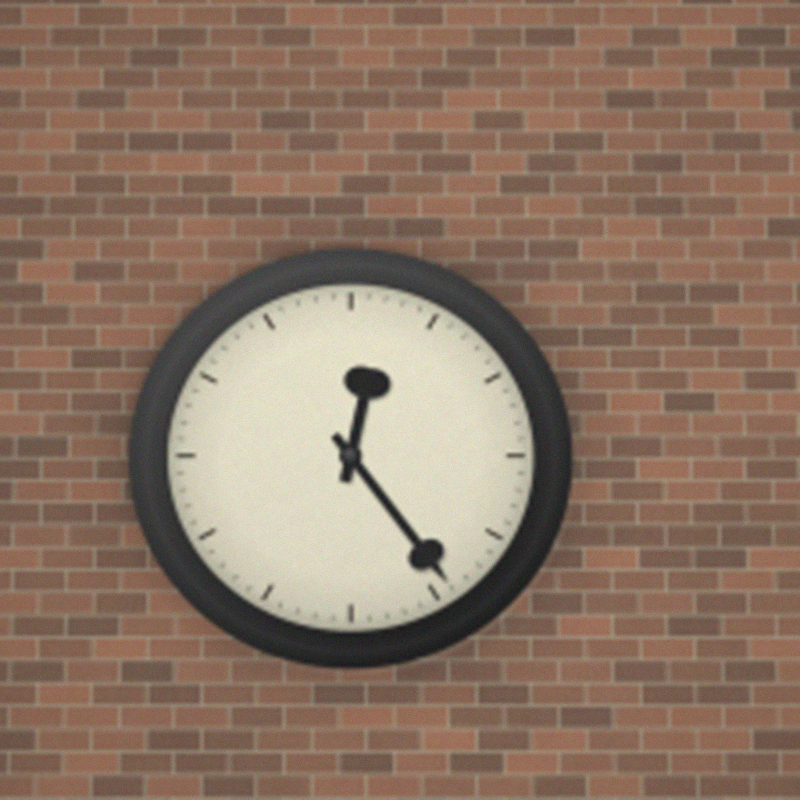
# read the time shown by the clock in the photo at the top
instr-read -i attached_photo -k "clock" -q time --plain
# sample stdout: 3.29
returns 12.24
